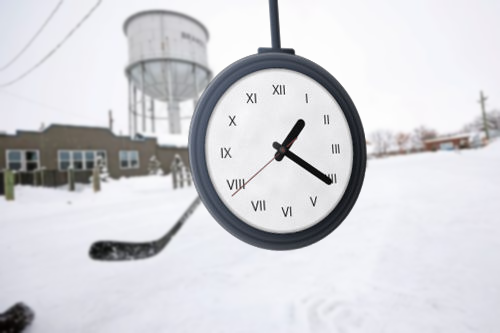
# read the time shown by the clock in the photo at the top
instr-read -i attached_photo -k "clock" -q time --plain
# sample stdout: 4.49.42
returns 1.20.39
